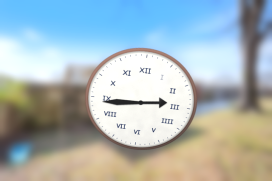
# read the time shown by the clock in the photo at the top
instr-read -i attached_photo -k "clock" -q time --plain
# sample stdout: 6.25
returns 2.44
